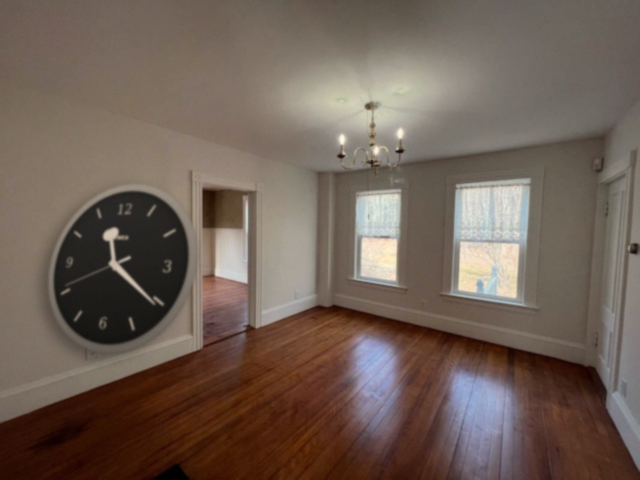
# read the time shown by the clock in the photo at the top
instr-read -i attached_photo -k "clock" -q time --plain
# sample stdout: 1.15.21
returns 11.20.41
